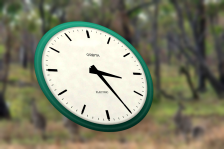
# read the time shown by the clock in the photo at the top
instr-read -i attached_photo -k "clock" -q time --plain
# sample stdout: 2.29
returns 3.25
